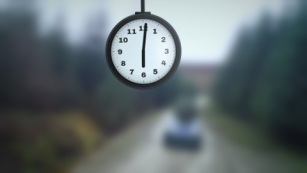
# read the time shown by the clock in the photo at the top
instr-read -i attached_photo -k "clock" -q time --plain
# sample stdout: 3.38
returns 6.01
